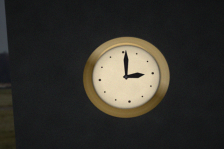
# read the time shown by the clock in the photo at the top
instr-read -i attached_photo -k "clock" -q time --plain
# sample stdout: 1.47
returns 3.01
